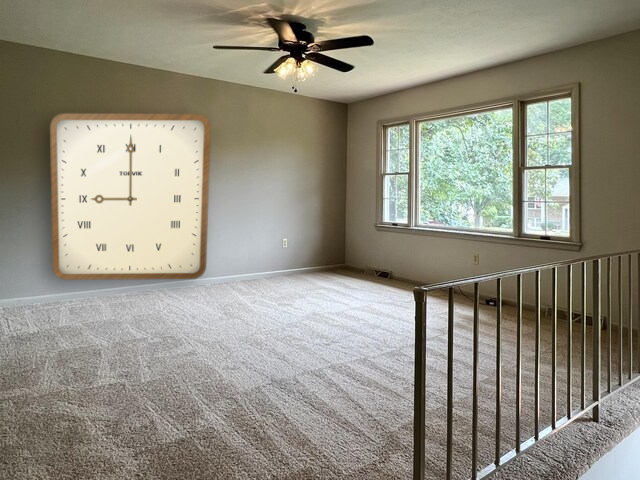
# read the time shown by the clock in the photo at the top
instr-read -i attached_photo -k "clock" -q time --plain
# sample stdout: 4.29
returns 9.00
